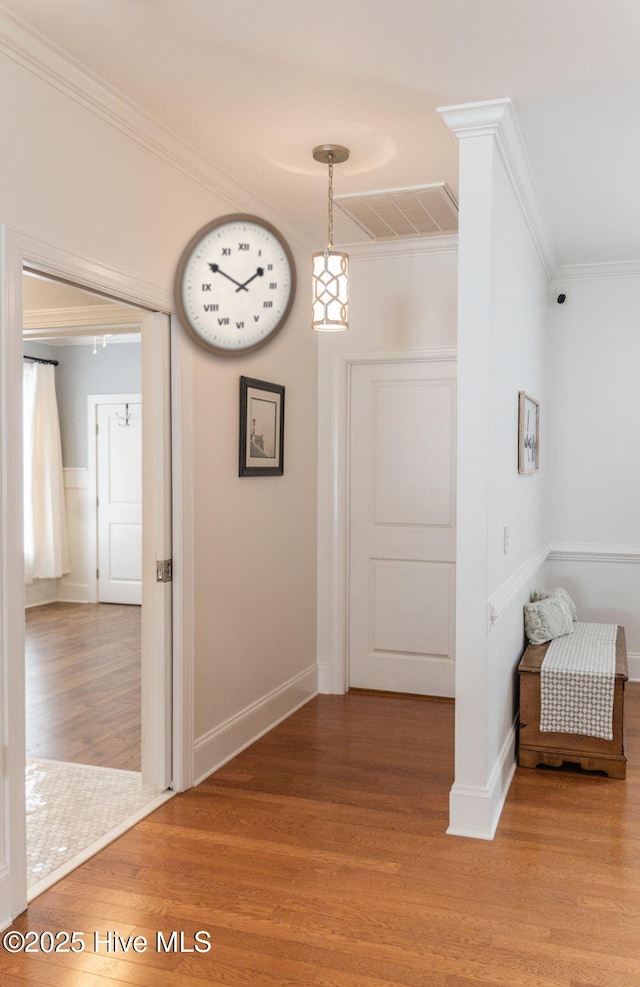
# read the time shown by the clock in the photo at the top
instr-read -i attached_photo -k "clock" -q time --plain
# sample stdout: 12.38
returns 1.50
